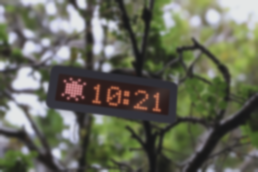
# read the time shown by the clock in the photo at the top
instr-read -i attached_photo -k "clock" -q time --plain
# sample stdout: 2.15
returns 10.21
